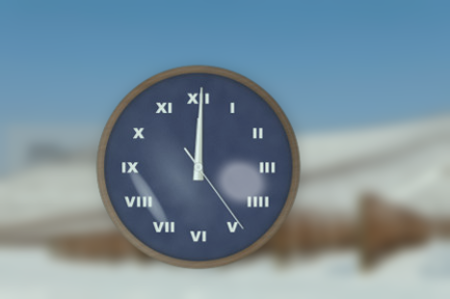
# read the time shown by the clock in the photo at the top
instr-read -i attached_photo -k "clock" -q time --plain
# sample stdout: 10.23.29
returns 12.00.24
